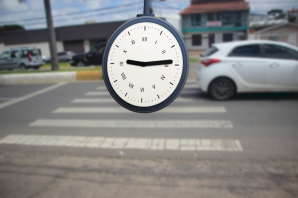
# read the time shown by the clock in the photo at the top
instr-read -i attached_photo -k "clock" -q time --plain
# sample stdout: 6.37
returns 9.14
